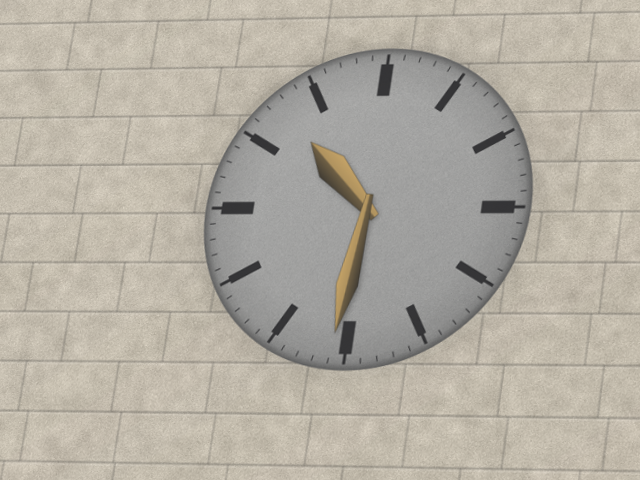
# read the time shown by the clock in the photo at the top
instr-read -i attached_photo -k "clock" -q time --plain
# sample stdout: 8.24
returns 10.31
